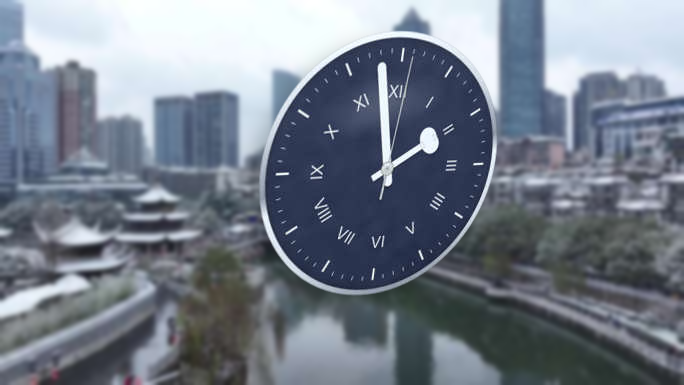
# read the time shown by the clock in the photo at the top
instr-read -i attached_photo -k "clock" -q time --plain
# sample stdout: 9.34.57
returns 1.58.01
